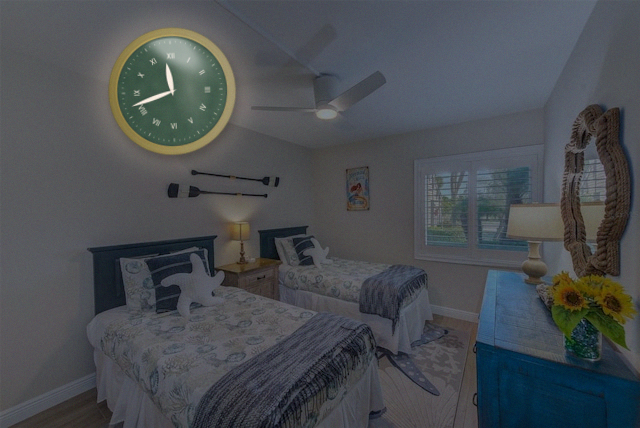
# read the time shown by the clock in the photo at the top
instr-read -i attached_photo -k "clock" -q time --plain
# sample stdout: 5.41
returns 11.42
